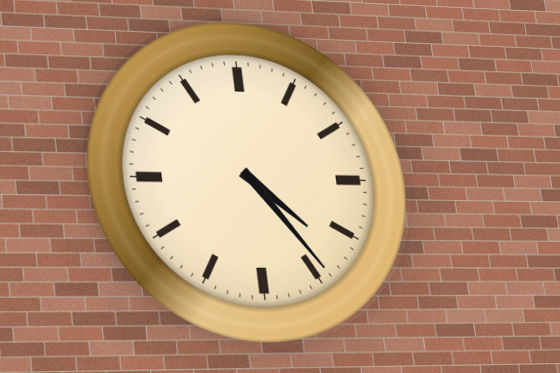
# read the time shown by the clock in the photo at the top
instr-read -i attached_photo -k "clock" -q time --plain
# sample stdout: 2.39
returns 4.24
